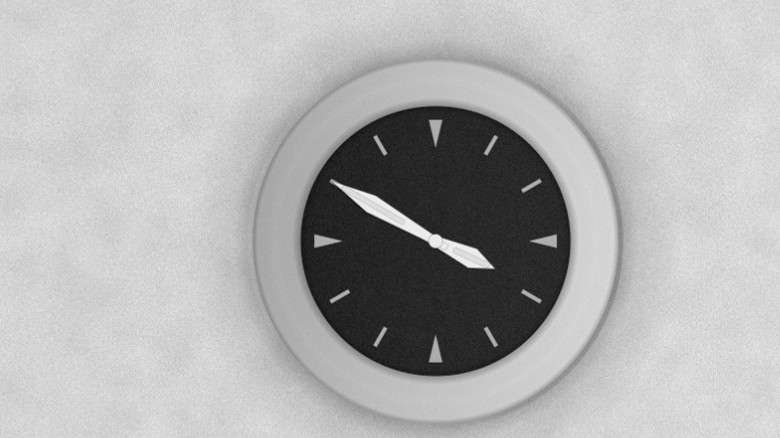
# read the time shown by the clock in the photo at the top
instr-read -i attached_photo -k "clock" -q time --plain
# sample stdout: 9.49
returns 3.50
